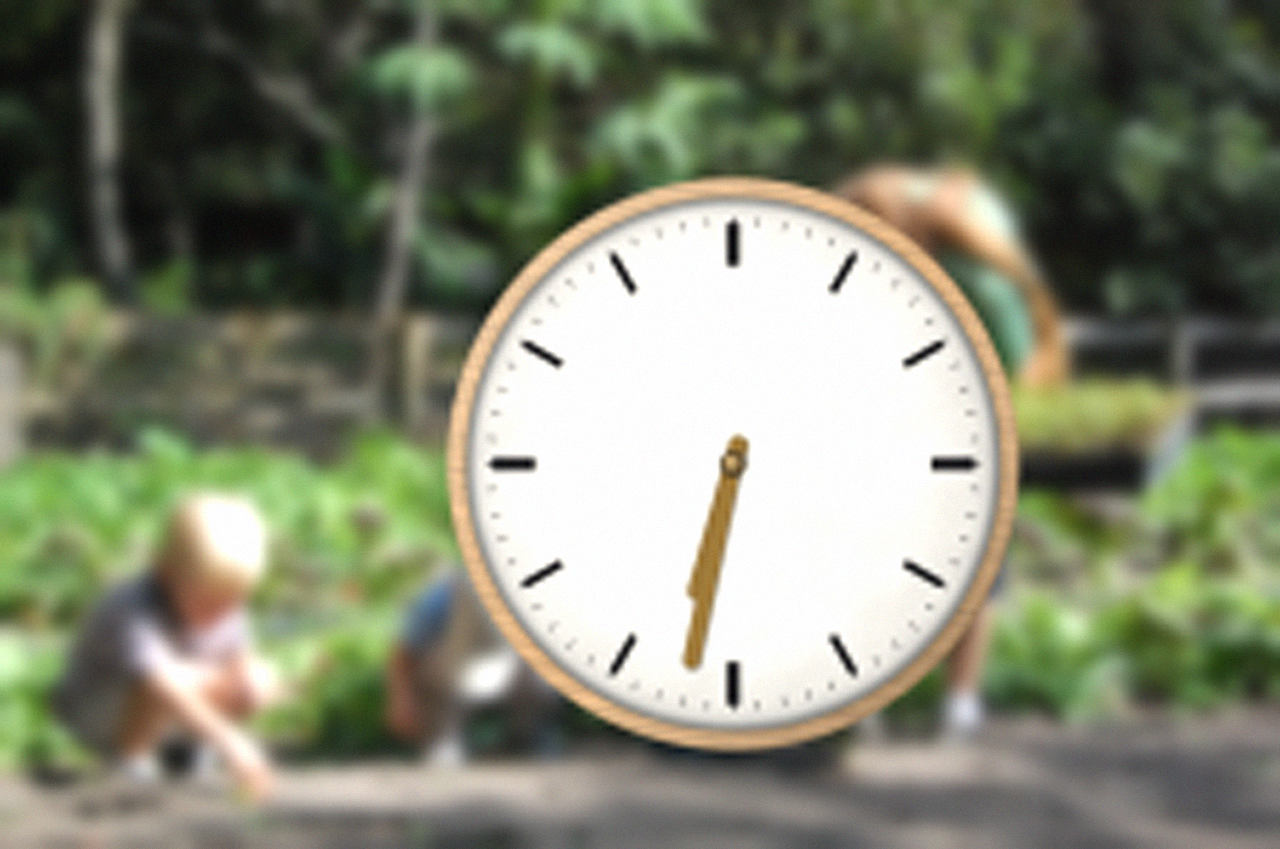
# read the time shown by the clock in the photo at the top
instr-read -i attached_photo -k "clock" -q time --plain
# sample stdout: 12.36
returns 6.32
